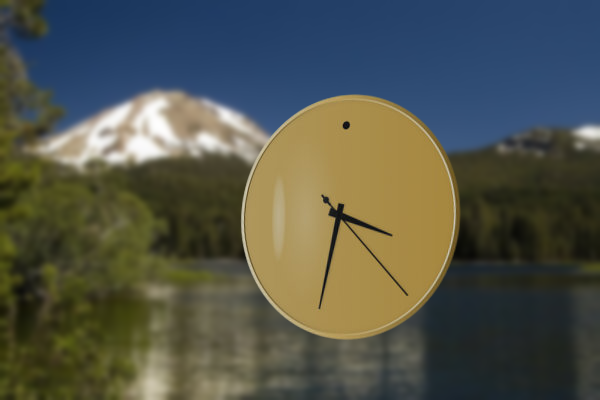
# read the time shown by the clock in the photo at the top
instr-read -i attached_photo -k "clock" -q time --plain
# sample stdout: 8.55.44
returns 3.31.22
